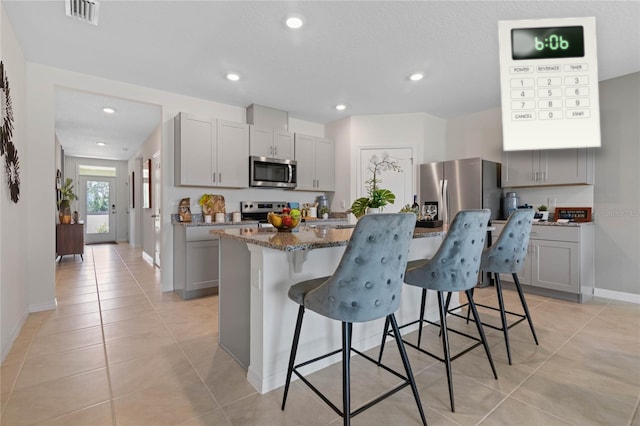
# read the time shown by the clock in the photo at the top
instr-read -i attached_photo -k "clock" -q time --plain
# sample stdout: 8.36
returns 6.06
